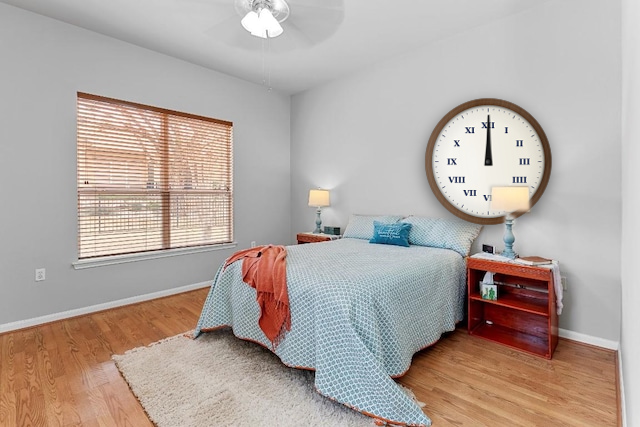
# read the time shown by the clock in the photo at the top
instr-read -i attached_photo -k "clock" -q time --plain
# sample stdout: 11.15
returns 12.00
